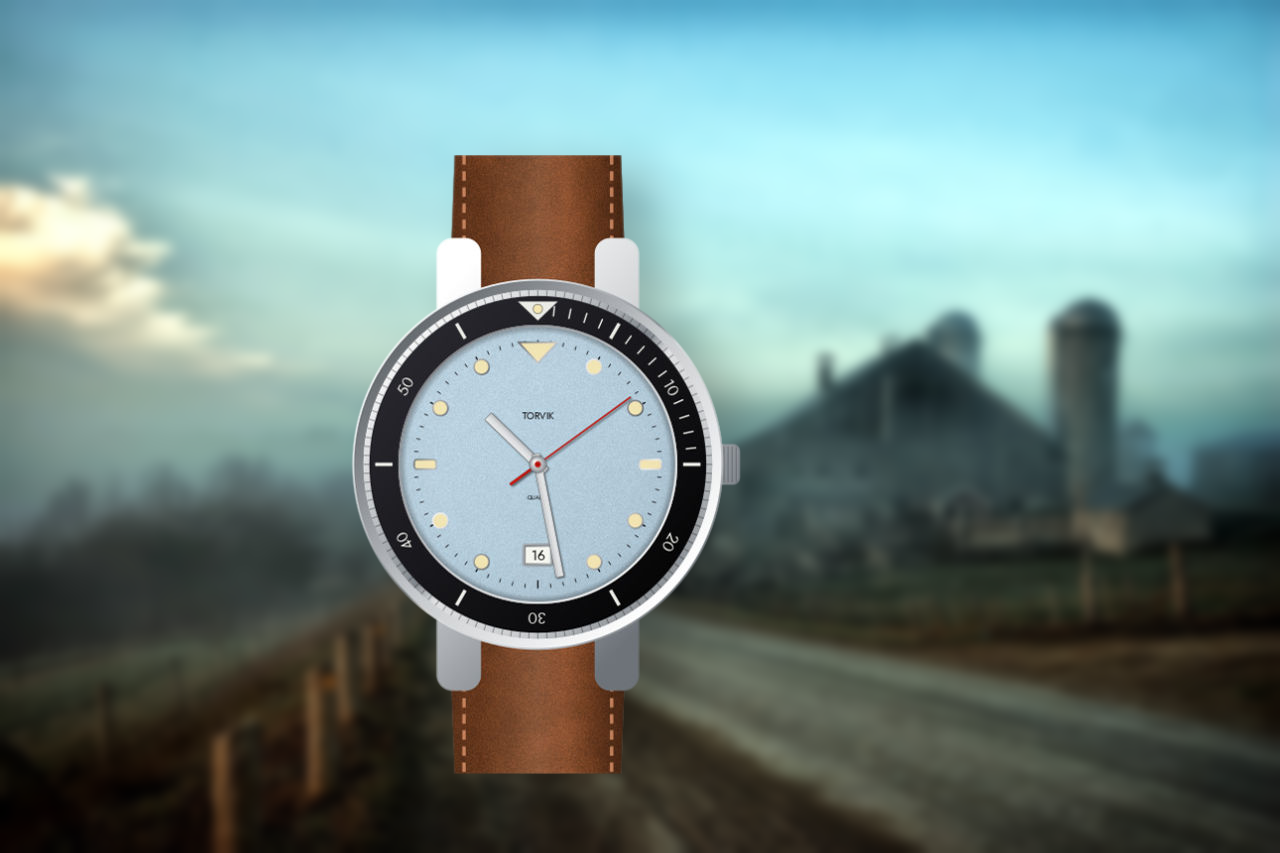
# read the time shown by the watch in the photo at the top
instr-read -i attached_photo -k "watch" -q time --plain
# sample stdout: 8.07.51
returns 10.28.09
